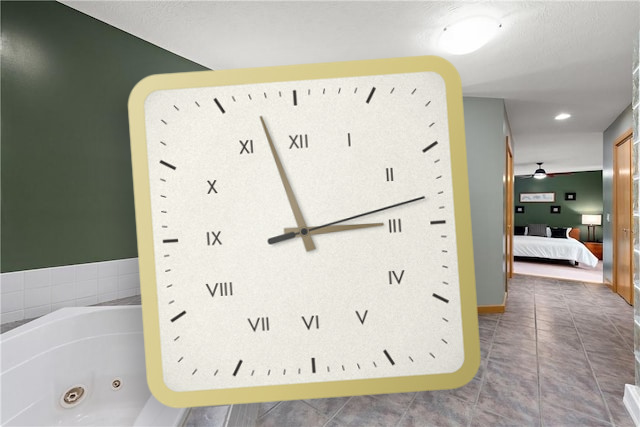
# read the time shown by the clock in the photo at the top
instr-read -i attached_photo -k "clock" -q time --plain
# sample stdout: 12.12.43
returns 2.57.13
